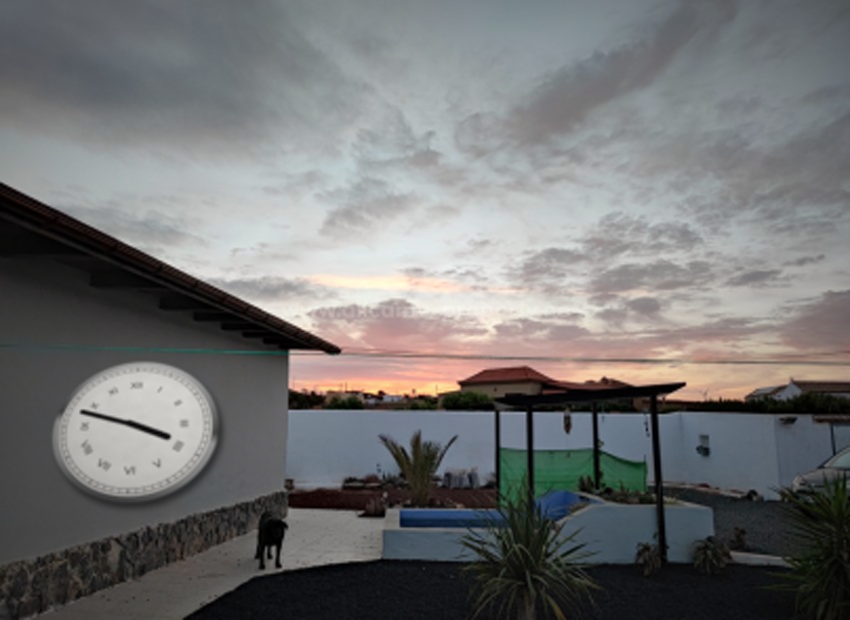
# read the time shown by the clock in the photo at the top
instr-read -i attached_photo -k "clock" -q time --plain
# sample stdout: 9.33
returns 3.48
